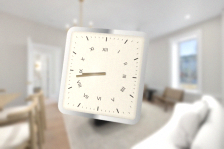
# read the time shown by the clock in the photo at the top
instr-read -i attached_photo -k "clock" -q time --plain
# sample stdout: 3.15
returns 8.43
